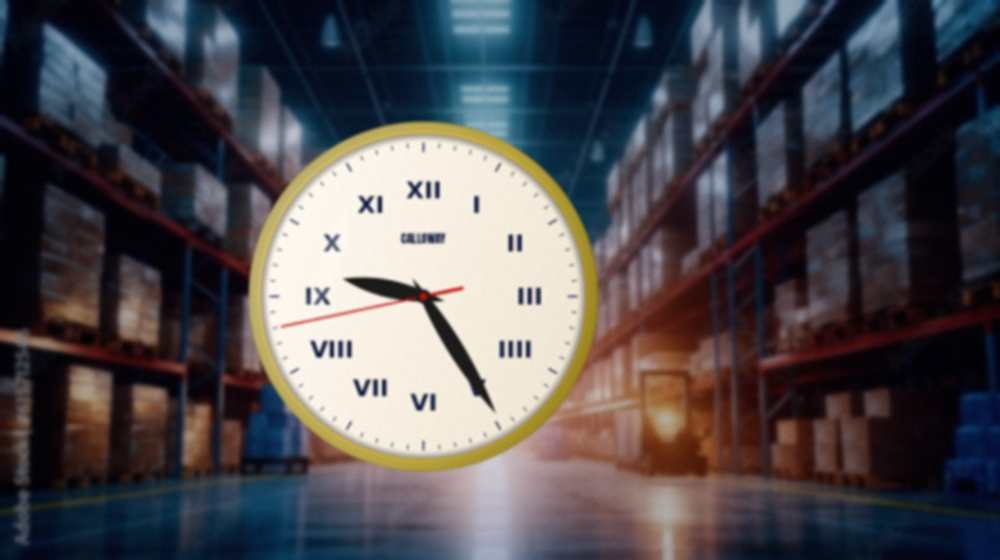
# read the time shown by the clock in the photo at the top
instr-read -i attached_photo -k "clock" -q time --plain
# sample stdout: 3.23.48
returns 9.24.43
